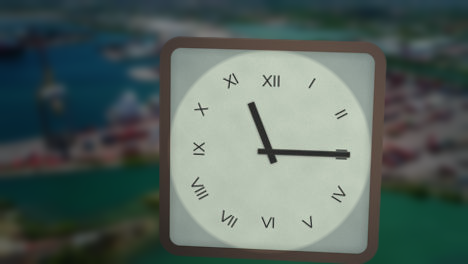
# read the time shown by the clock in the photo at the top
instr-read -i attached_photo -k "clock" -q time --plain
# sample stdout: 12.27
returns 11.15
